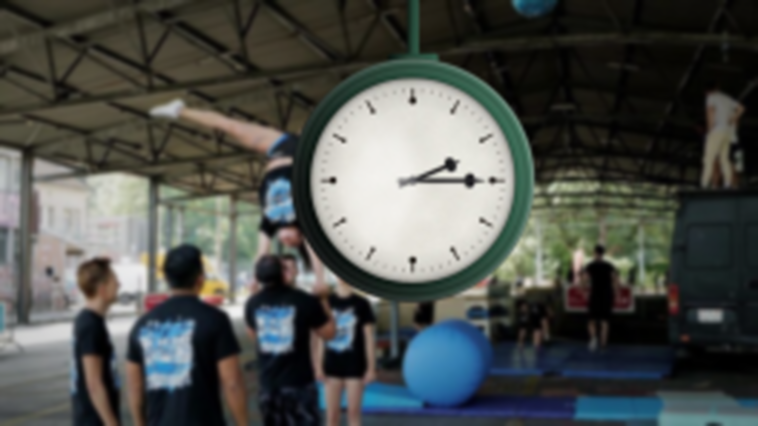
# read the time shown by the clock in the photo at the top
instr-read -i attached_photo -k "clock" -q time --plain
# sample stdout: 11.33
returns 2.15
